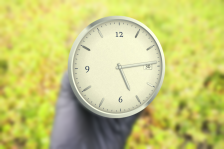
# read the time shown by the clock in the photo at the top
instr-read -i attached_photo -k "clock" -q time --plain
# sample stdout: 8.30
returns 5.14
